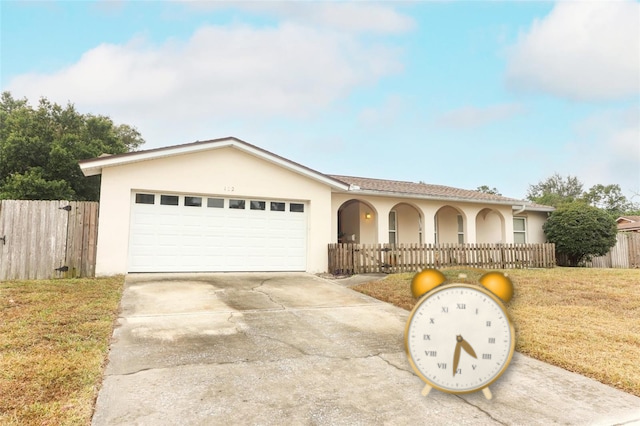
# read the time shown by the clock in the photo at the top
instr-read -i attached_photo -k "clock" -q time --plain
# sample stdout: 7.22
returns 4.31
